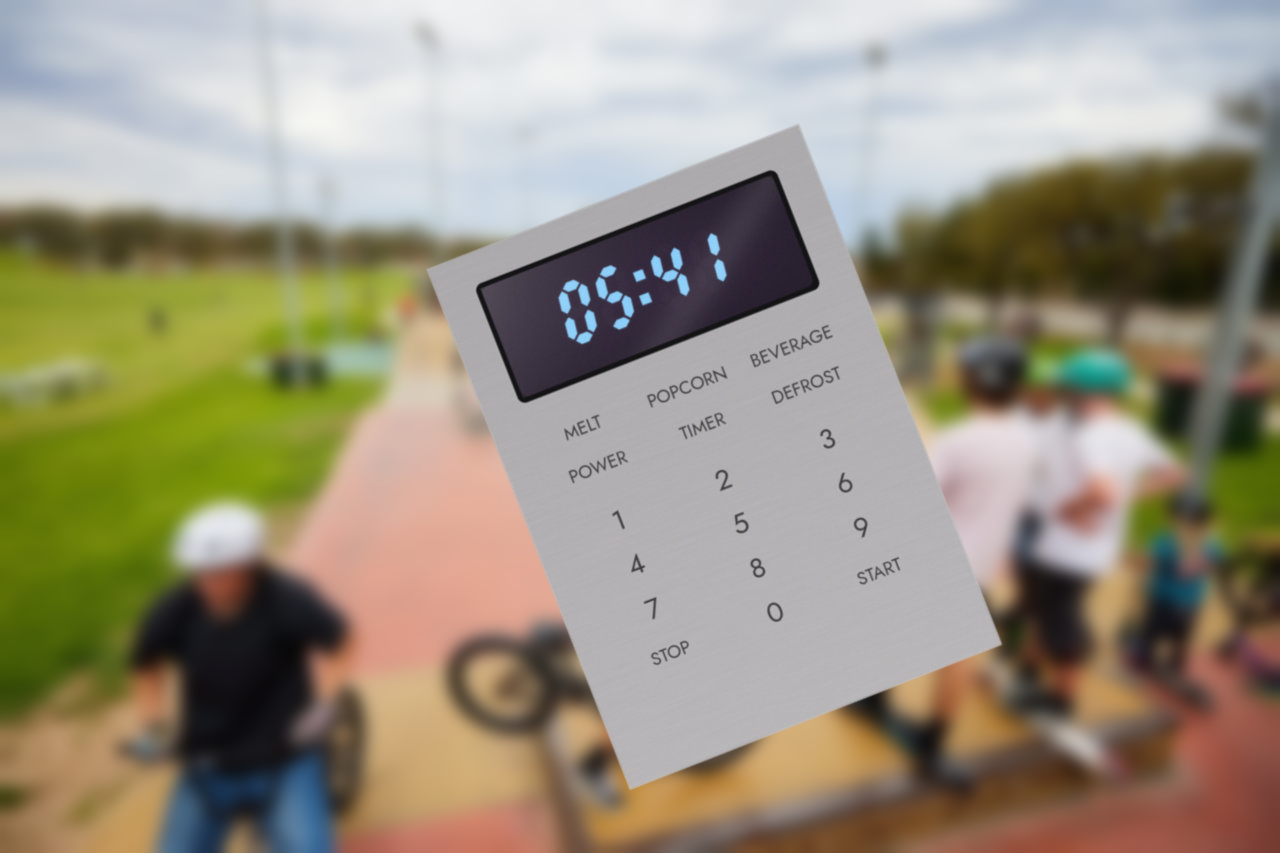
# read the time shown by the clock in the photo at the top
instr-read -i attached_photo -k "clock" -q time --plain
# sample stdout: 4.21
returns 5.41
